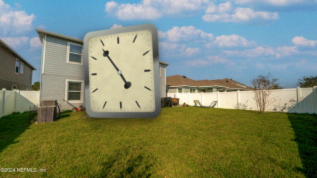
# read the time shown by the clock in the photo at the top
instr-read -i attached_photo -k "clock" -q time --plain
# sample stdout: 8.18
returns 4.54
